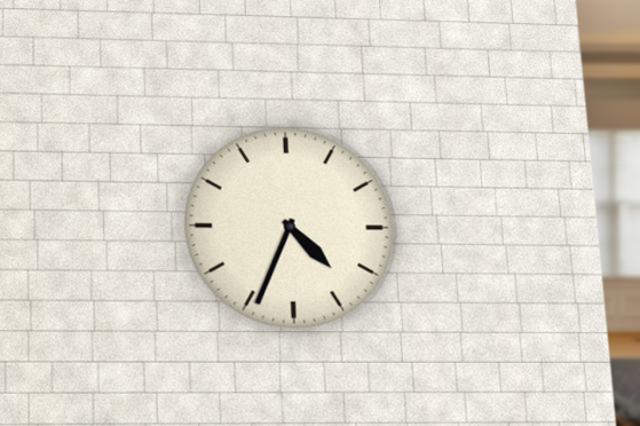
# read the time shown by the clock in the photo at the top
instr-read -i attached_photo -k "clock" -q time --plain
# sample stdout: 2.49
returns 4.34
